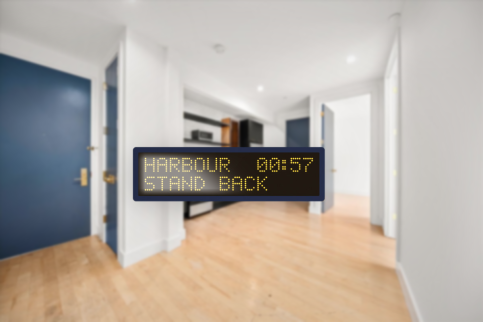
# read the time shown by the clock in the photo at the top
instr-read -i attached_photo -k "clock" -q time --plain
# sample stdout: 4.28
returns 0.57
